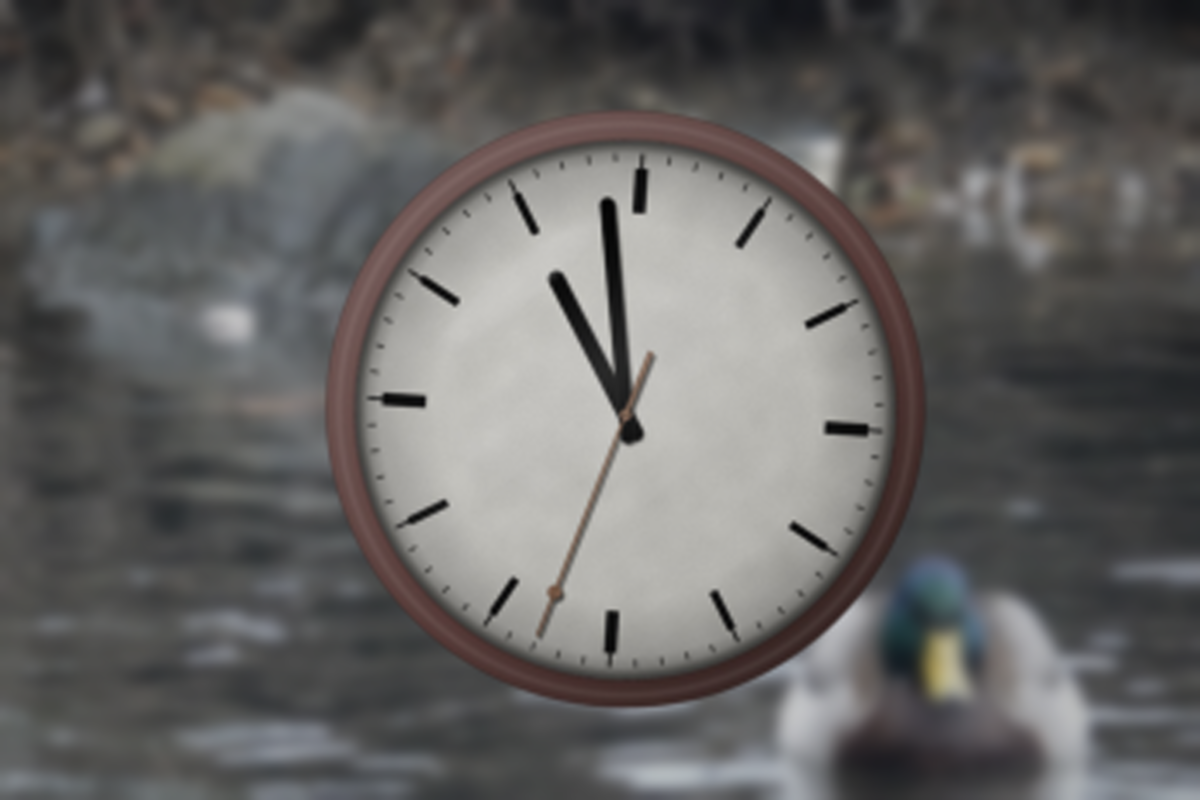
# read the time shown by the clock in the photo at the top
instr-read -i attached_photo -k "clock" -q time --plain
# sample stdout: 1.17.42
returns 10.58.33
